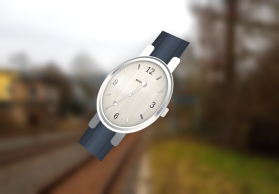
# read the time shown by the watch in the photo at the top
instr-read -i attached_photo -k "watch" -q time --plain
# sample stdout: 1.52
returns 12.35
